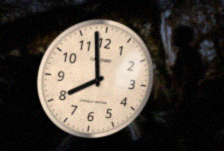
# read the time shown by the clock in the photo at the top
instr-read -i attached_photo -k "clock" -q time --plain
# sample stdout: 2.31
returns 7.58
